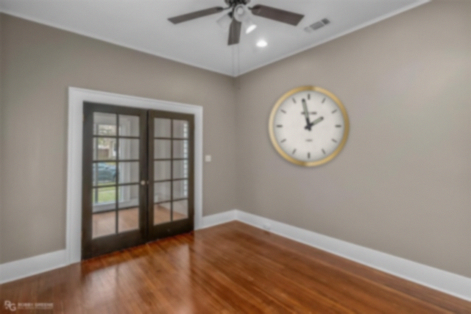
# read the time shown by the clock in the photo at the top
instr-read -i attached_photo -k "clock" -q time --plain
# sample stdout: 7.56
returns 1.58
